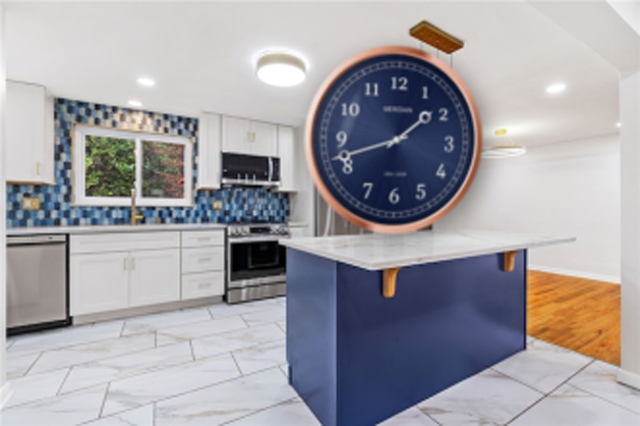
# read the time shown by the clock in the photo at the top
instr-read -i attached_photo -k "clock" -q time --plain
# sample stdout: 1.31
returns 1.42
